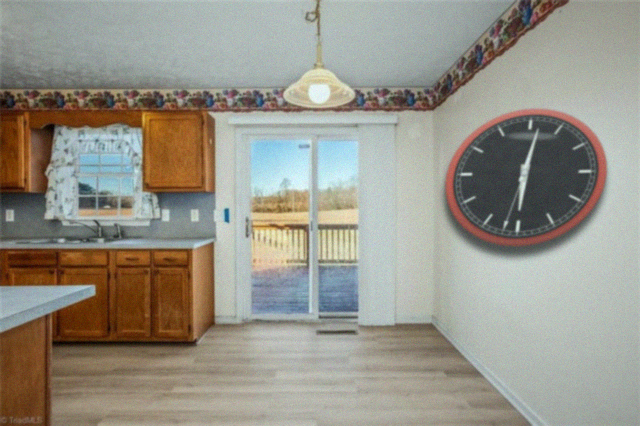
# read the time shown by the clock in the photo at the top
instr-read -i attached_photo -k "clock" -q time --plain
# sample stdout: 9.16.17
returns 6.01.32
